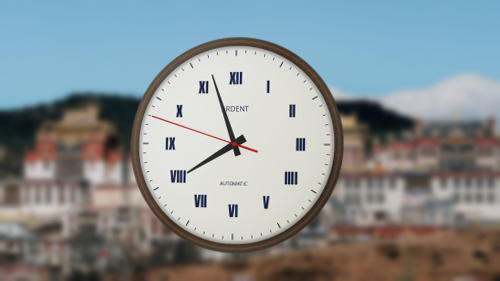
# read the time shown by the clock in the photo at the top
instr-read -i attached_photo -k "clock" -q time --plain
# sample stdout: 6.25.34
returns 7.56.48
